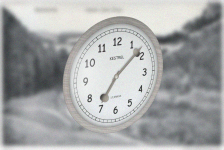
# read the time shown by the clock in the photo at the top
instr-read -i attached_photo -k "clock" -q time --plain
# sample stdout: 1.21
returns 7.08
